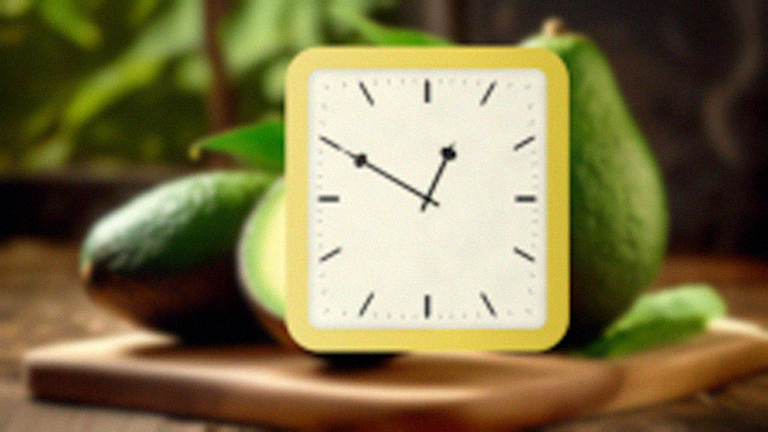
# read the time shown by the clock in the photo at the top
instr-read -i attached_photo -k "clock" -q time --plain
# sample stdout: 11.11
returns 12.50
